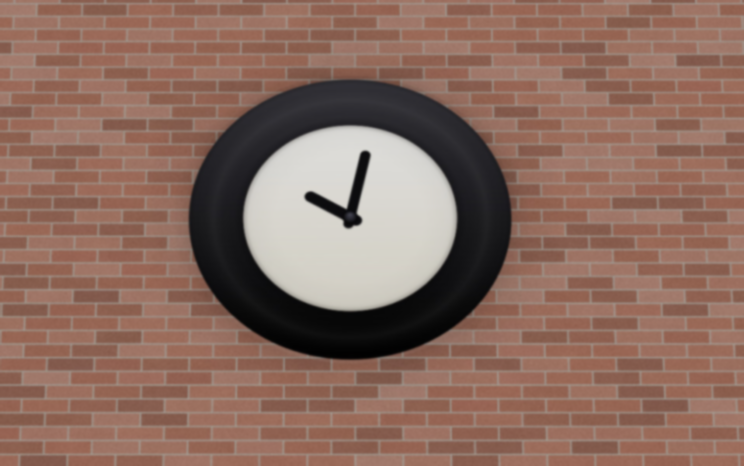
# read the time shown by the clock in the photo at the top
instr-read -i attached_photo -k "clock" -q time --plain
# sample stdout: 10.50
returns 10.02
